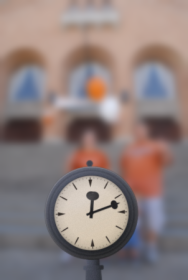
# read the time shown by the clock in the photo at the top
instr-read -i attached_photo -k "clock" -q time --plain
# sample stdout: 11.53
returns 12.12
